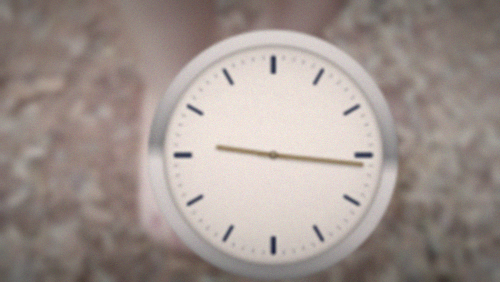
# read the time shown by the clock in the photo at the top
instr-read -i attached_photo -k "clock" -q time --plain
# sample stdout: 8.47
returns 9.16
